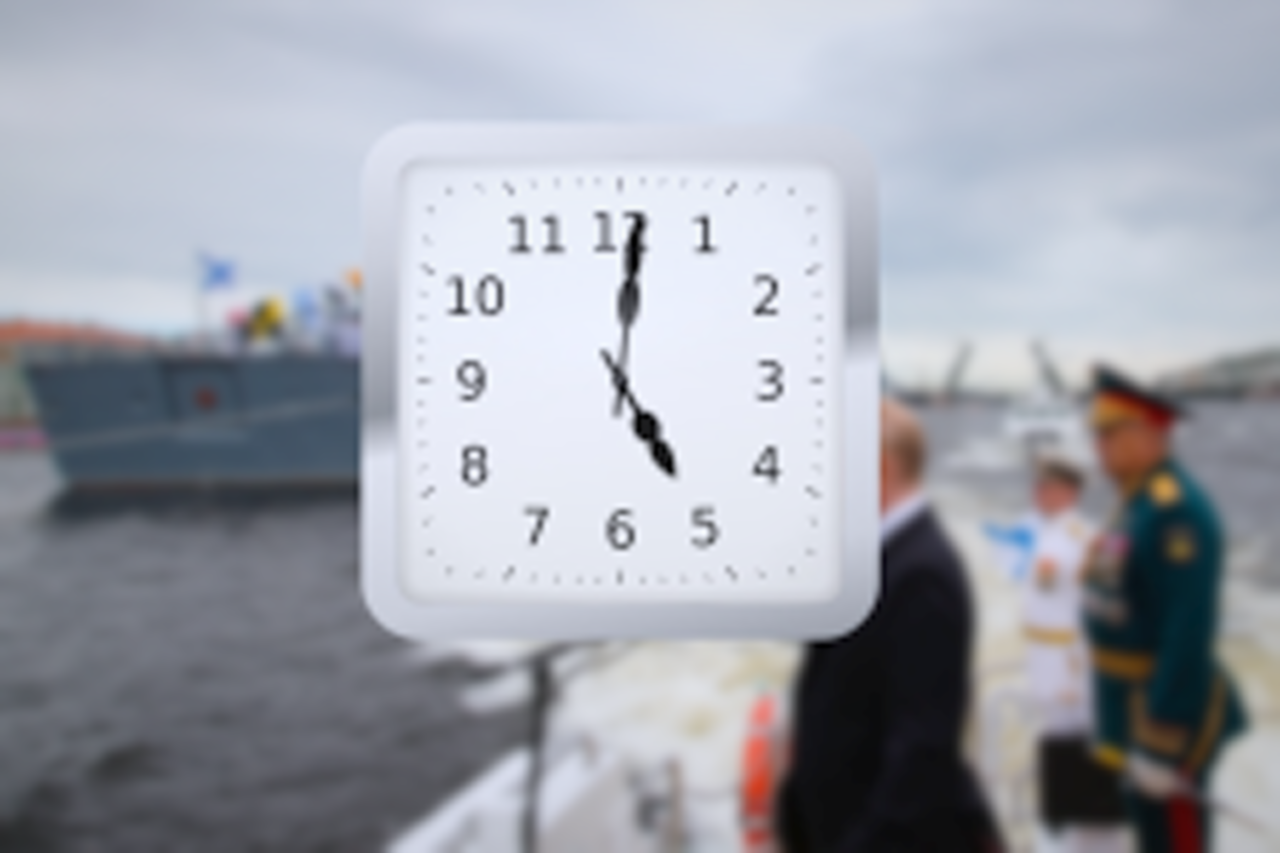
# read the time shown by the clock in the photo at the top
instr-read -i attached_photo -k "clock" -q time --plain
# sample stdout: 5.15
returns 5.01
